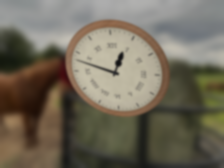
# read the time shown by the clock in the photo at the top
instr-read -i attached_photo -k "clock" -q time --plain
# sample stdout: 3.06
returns 12.48
